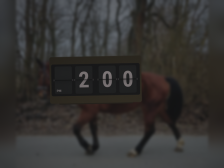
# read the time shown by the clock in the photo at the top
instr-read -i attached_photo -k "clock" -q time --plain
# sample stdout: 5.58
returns 2.00
